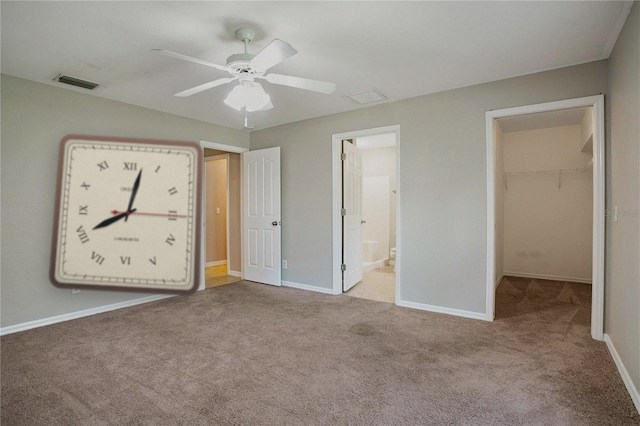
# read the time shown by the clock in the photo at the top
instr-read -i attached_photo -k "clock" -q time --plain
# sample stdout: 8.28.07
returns 8.02.15
